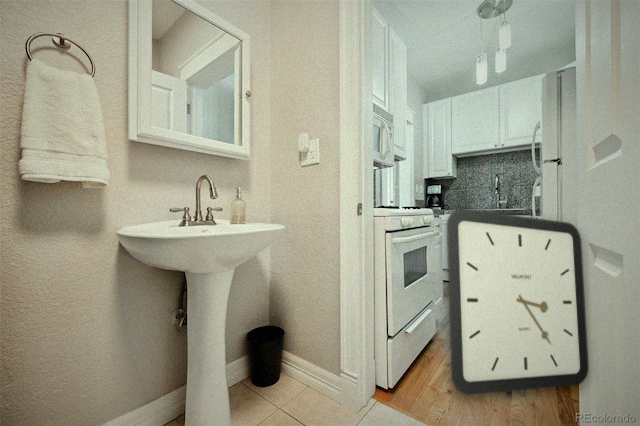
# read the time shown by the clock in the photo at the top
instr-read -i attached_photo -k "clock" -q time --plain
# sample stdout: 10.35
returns 3.24
